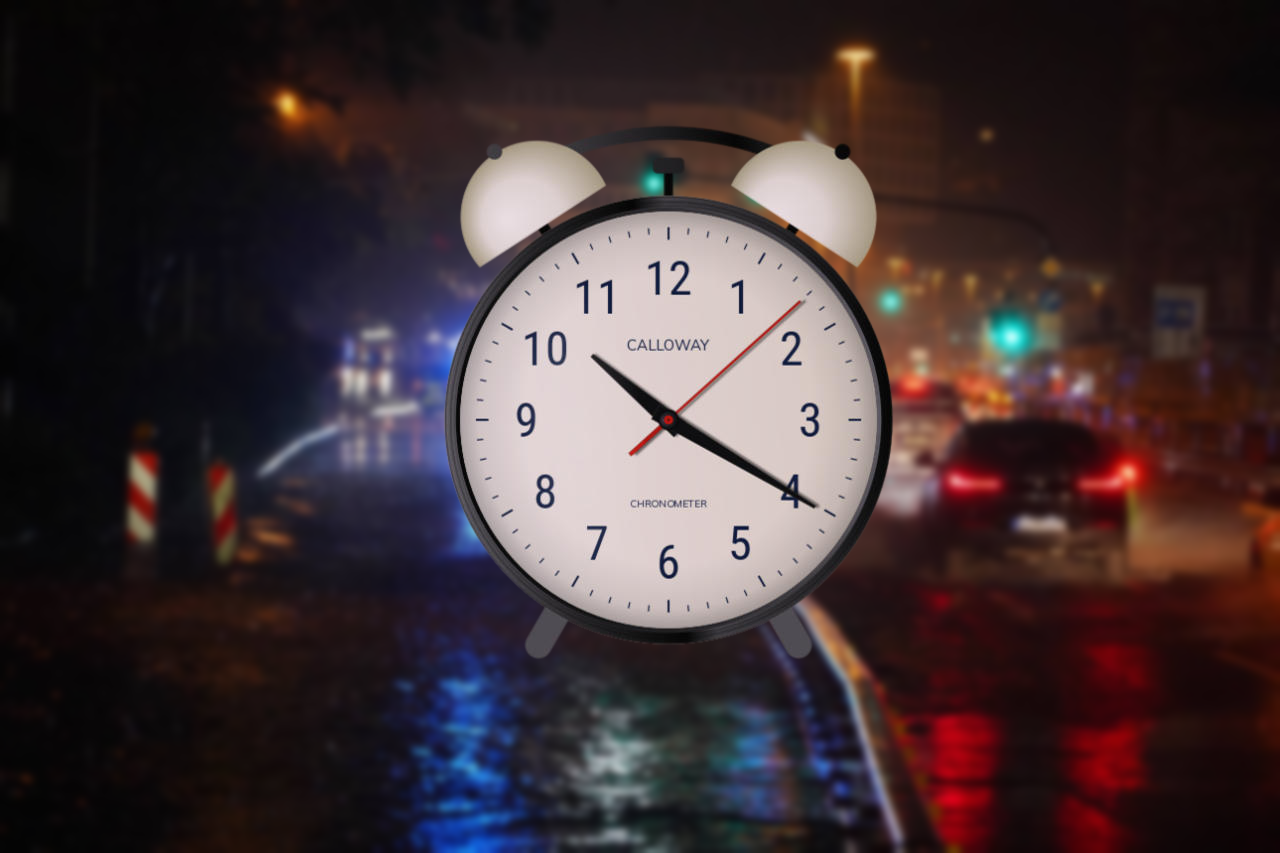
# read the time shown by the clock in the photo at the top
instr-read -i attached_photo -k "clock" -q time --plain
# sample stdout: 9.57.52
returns 10.20.08
